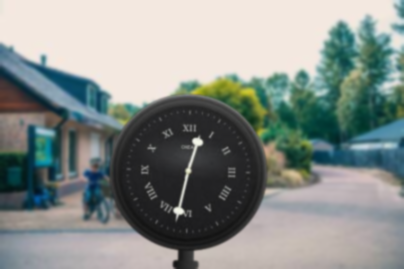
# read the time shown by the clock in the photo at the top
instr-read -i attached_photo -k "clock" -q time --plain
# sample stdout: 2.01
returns 12.32
